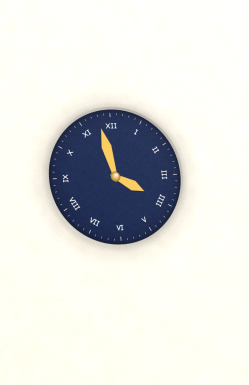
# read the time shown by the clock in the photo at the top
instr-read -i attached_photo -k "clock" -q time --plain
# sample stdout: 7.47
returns 3.58
